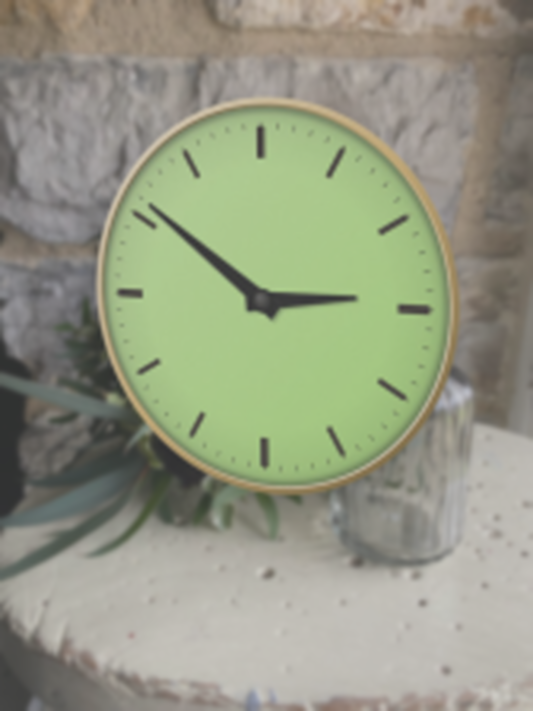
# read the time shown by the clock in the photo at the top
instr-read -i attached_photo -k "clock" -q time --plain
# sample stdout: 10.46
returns 2.51
